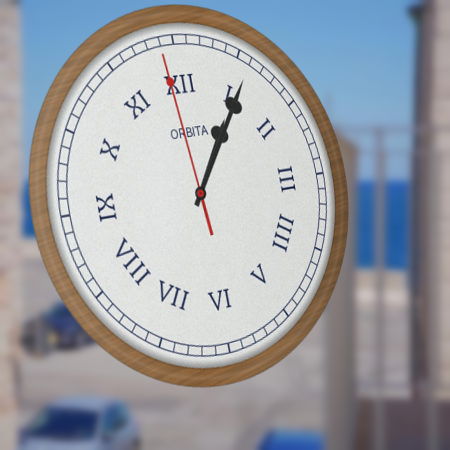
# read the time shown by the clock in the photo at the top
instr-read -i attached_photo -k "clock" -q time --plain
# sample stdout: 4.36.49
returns 1.05.59
